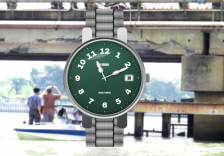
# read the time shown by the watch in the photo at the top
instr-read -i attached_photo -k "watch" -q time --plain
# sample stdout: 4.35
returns 11.11
